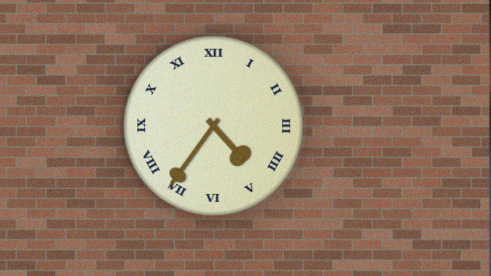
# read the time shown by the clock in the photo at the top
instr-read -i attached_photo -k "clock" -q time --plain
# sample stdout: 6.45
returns 4.36
